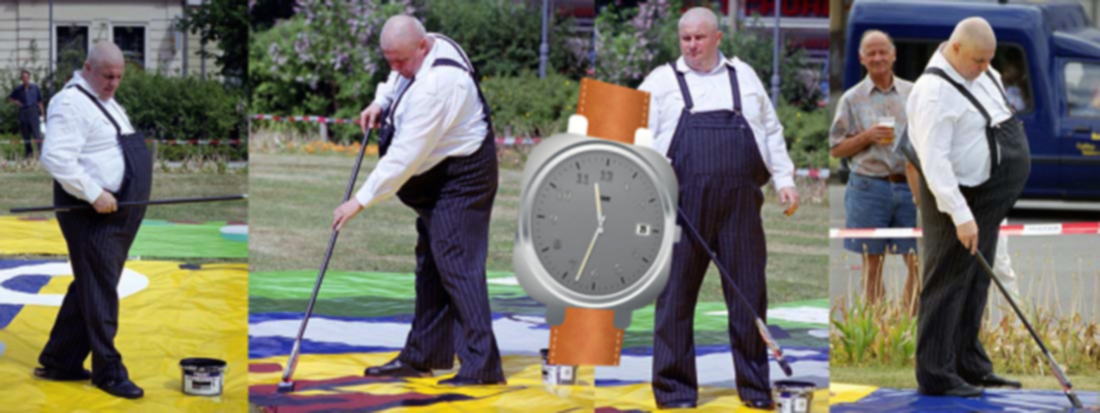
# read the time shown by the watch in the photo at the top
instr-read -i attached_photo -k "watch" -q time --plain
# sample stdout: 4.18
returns 11.33
